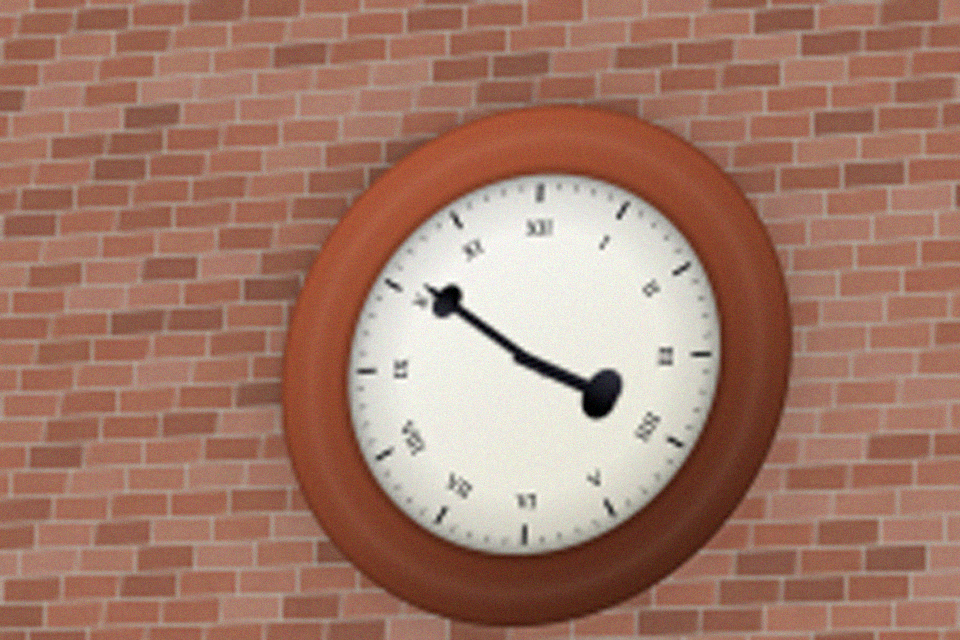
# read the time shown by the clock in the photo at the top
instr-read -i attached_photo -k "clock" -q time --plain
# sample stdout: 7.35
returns 3.51
